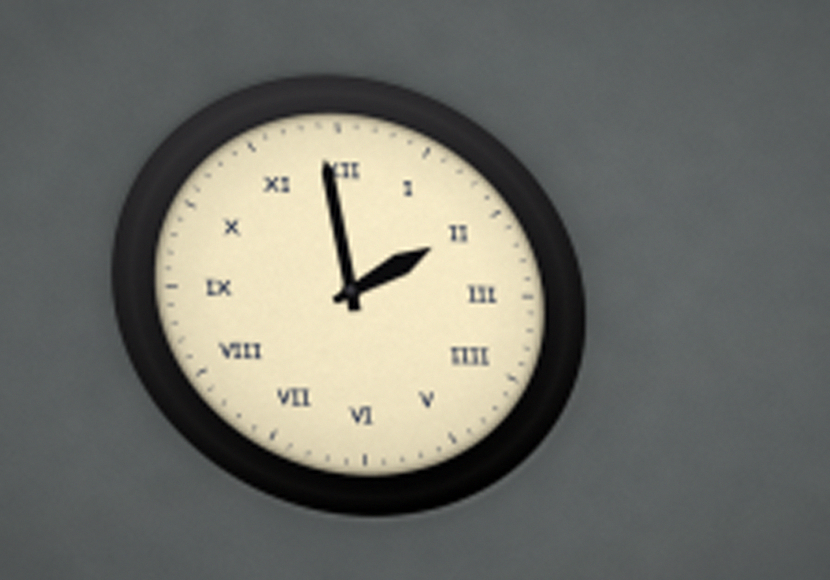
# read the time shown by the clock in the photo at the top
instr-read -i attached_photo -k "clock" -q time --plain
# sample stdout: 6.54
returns 1.59
